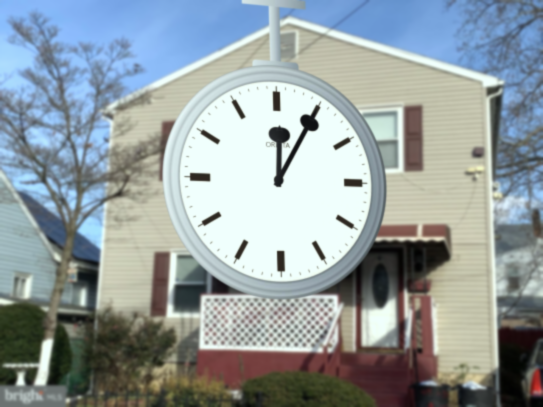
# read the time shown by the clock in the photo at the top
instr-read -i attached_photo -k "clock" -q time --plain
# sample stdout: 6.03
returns 12.05
